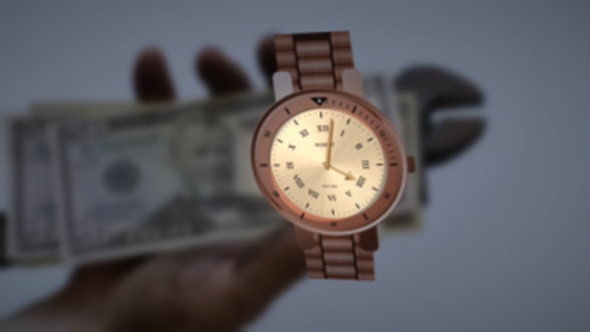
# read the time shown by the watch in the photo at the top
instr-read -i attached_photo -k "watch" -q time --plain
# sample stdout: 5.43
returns 4.02
